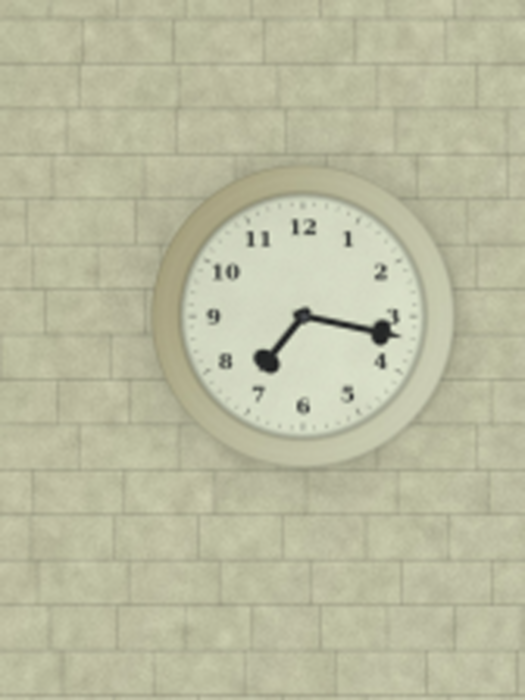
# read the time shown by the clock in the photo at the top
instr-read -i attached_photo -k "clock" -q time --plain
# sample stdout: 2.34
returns 7.17
